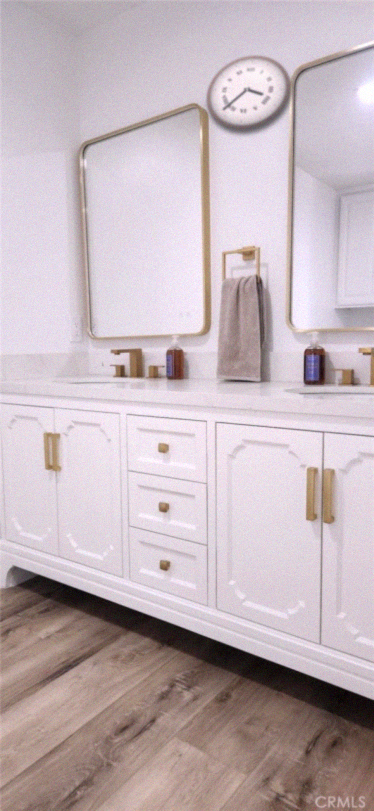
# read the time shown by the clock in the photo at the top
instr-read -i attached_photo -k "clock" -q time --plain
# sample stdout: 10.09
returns 3.37
